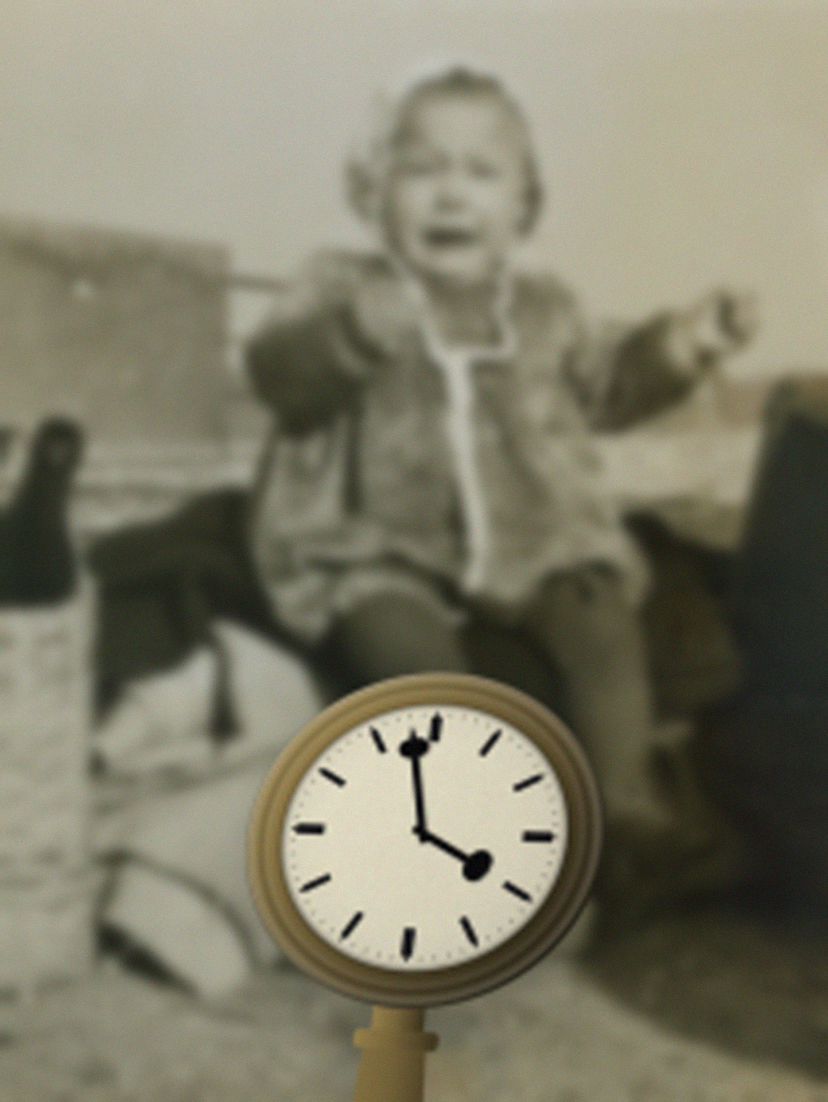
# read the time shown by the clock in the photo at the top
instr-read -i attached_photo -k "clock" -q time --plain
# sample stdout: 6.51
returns 3.58
